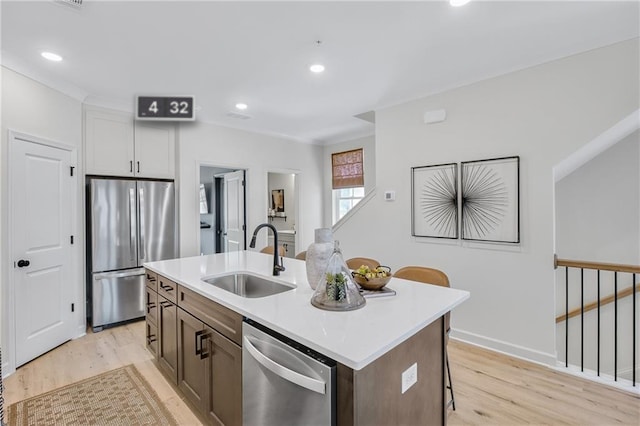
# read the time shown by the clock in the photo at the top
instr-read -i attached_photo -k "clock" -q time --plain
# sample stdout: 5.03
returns 4.32
